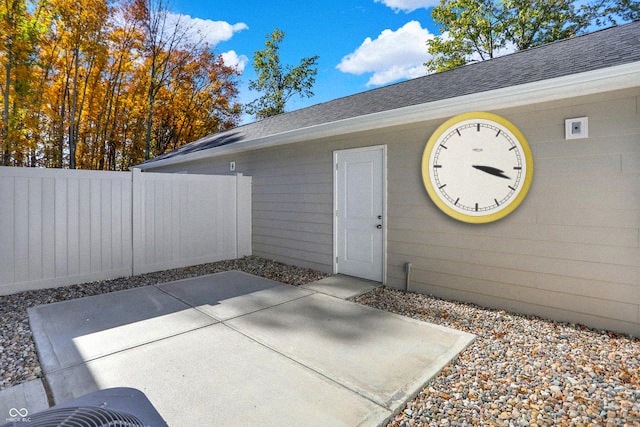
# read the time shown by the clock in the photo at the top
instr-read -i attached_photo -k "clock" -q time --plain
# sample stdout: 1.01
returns 3.18
